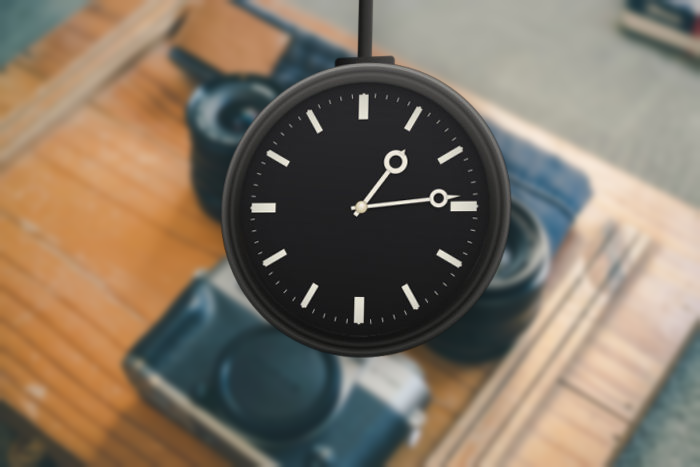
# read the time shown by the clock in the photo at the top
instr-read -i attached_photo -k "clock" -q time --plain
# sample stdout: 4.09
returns 1.14
